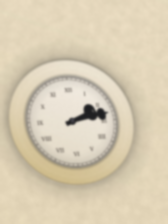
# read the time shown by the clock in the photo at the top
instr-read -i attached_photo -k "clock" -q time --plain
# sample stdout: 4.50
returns 2.13
